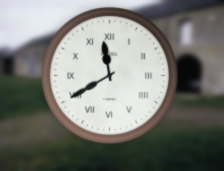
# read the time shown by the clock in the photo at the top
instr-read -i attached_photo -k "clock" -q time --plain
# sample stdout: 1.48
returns 11.40
